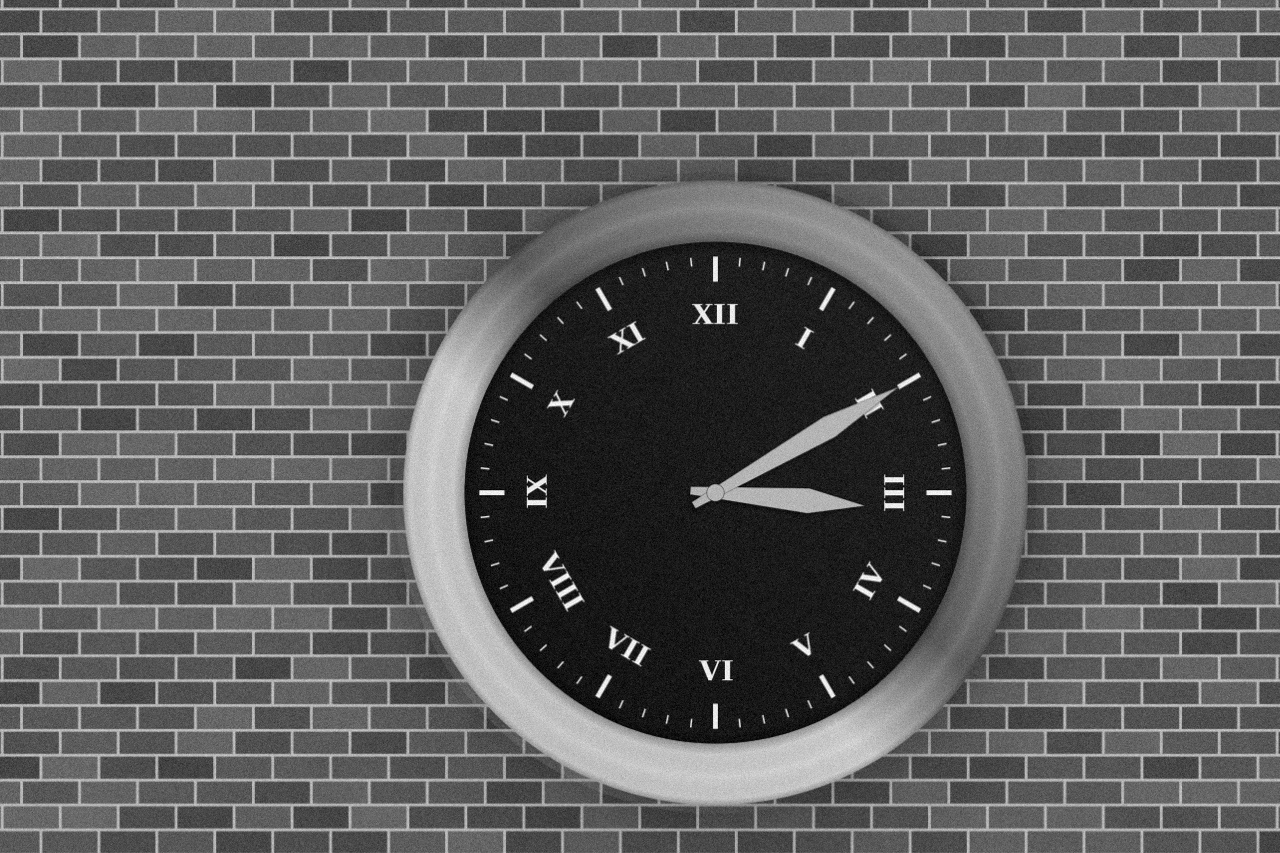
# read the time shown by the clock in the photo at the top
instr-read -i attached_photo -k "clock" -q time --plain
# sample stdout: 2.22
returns 3.10
